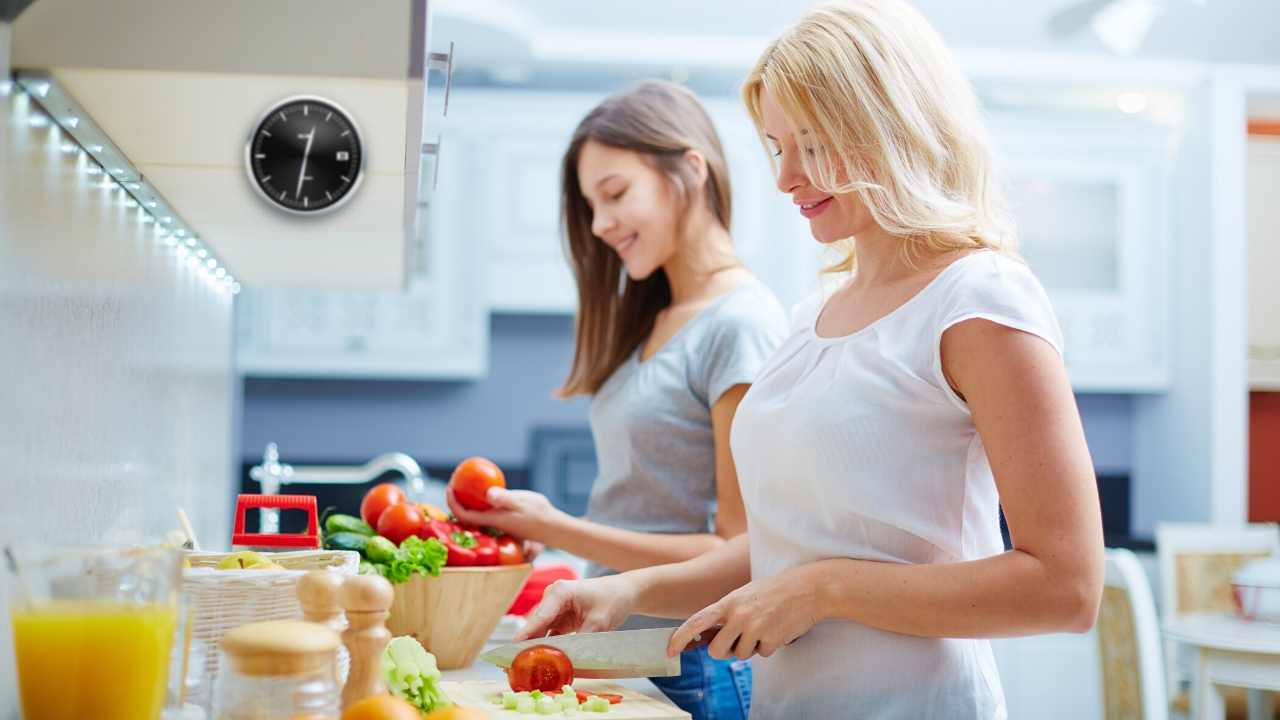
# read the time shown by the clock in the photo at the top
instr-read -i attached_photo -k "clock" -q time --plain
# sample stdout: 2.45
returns 12.32
